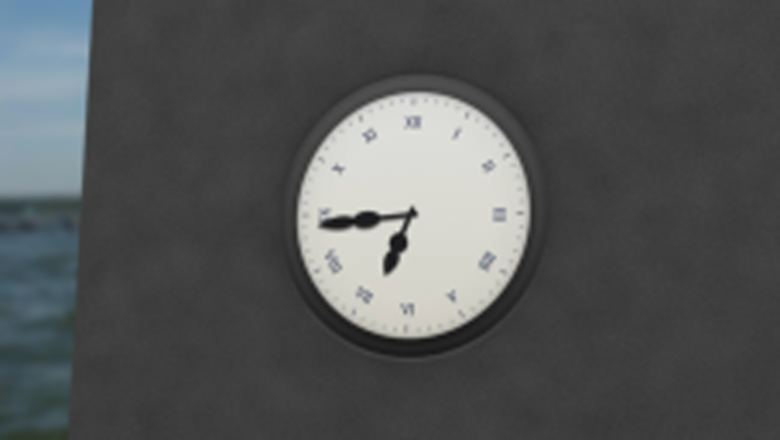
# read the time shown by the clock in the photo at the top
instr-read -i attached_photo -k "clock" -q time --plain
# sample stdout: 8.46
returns 6.44
